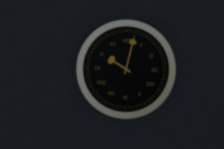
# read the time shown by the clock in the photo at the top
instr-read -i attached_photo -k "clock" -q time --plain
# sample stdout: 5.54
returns 10.02
